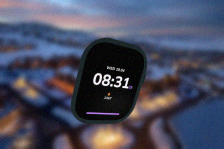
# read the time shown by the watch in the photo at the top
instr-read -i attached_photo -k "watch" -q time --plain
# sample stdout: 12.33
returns 8.31
